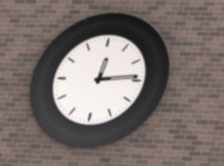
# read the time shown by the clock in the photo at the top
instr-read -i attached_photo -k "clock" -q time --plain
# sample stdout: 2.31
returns 12.14
